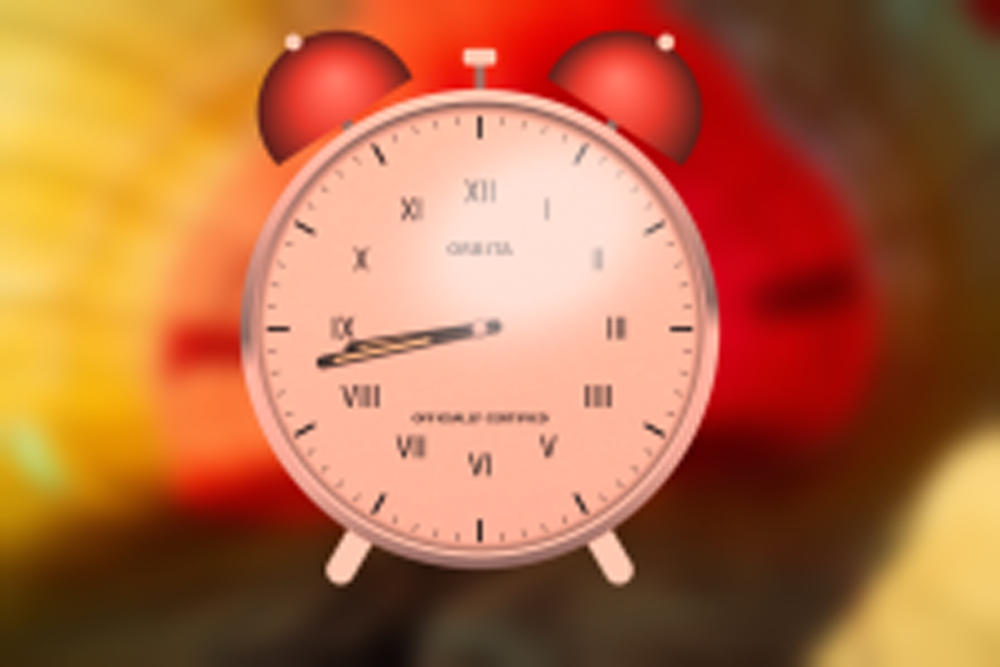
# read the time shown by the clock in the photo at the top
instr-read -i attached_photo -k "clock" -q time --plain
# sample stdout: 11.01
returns 8.43
